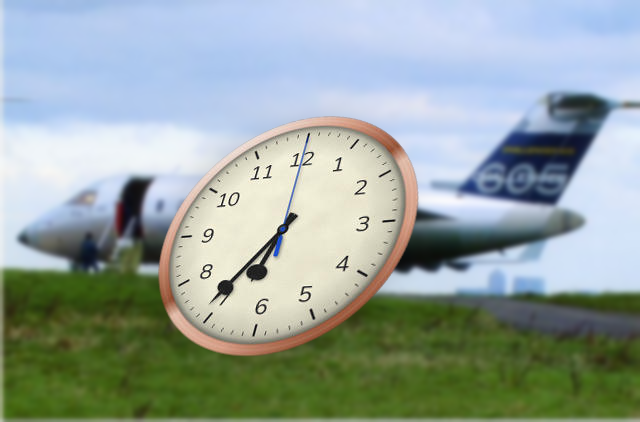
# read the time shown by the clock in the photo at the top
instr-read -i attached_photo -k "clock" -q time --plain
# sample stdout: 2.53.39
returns 6.36.00
